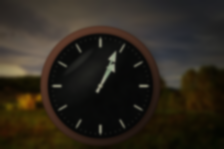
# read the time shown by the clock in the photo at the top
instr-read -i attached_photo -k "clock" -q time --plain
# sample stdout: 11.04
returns 1.04
